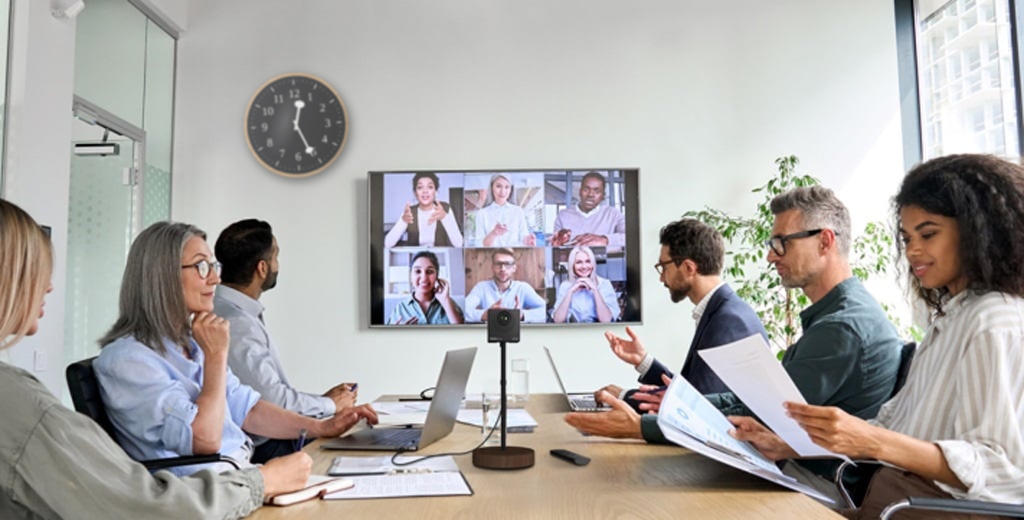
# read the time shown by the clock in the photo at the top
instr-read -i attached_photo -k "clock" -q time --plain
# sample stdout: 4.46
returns 12.26
